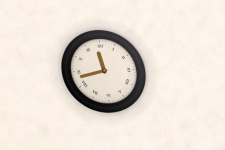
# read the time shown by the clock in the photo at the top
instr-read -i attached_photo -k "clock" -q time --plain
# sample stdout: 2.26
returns 11.43
